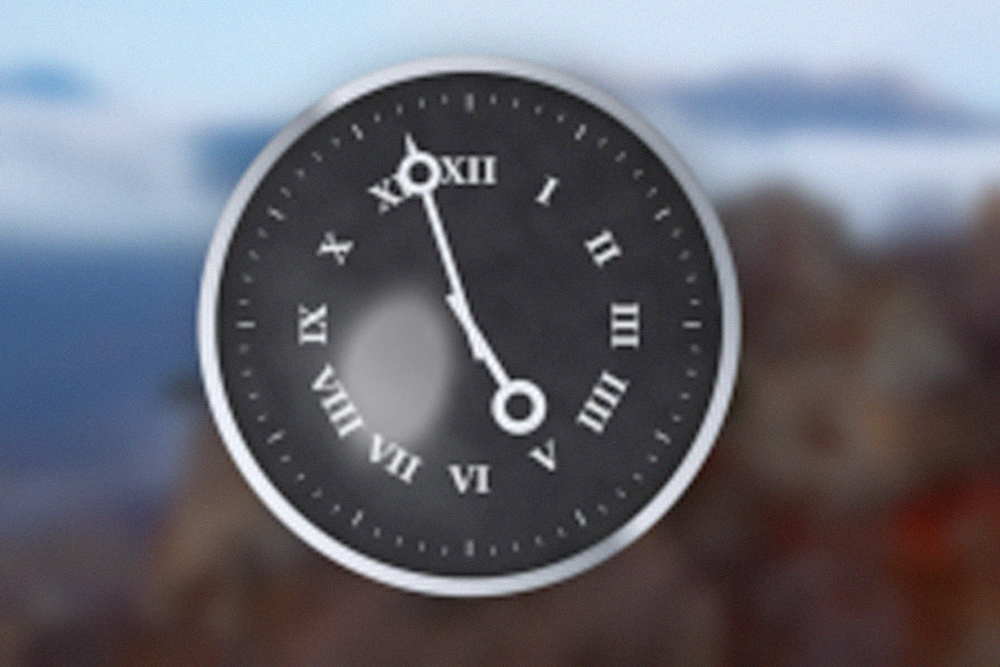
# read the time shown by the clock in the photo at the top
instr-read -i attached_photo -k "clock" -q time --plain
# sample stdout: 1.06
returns 4.57
